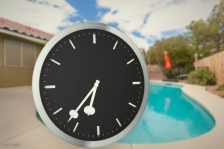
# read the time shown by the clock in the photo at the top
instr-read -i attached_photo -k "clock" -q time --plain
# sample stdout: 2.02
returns 6.37
